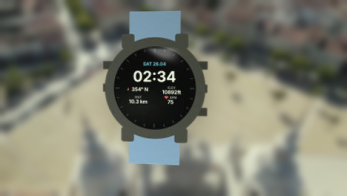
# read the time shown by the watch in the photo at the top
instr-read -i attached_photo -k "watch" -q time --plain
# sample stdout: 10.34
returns 2.34
